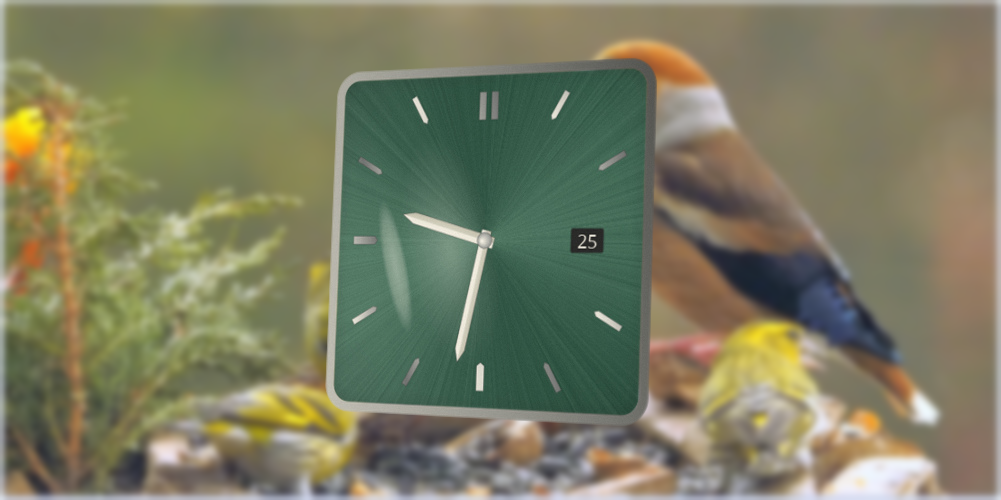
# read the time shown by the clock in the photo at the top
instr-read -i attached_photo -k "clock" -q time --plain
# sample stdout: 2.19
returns 9.32
